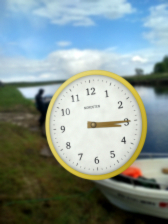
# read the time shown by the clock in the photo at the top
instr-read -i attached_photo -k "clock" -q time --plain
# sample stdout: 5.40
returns 3.15
